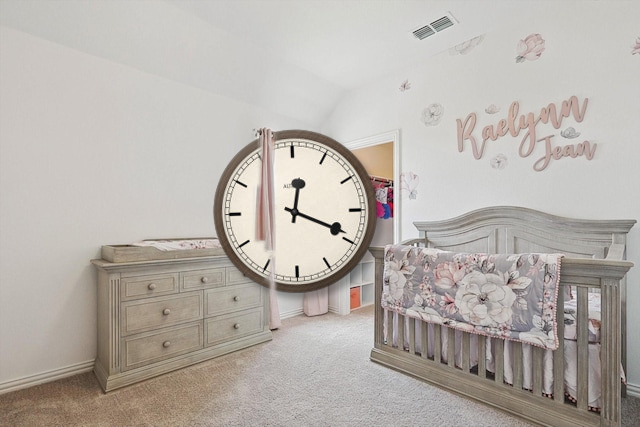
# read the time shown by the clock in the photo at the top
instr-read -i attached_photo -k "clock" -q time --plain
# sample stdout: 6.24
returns 12.19
